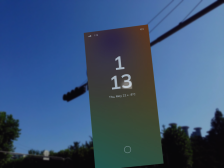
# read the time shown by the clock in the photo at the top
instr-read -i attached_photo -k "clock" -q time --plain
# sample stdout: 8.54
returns 1.13
